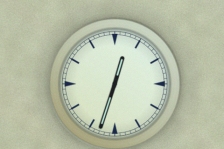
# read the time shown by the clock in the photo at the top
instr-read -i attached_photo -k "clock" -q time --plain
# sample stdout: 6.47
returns 12.33
